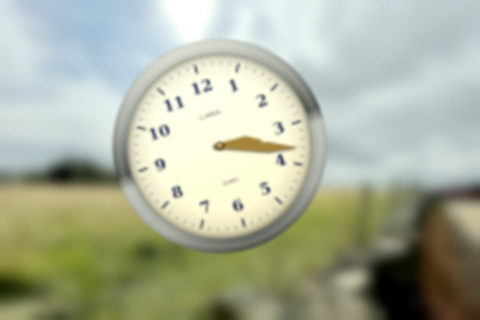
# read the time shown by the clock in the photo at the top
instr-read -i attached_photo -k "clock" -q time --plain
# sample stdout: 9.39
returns 3.18
